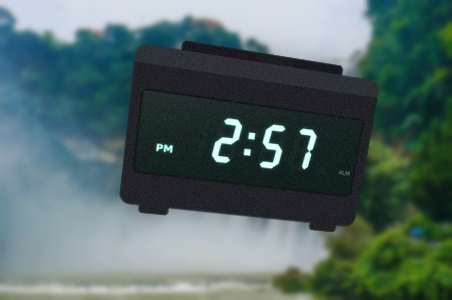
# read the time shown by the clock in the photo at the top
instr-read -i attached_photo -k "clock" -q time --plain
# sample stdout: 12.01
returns 2.57
